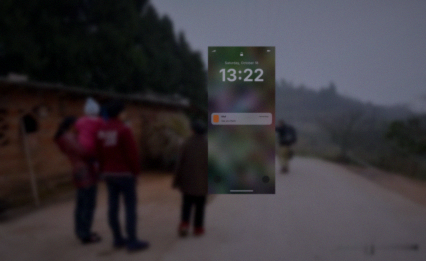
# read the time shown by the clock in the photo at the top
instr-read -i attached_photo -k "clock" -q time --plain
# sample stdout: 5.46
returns 13.22
